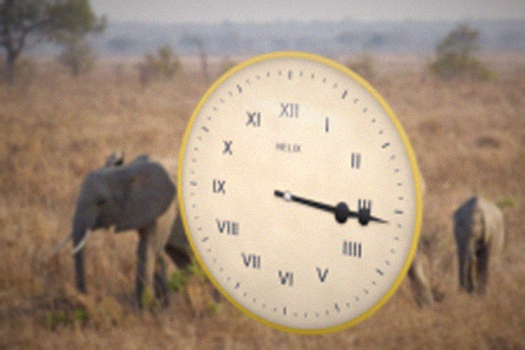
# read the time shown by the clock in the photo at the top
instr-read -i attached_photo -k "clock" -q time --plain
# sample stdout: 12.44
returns 3.16
